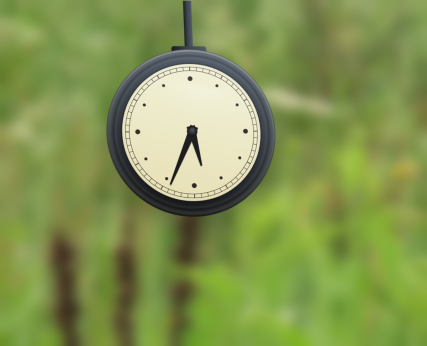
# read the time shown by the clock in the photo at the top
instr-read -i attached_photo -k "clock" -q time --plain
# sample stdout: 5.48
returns 5.34
